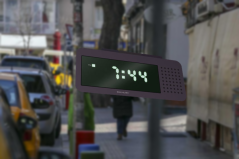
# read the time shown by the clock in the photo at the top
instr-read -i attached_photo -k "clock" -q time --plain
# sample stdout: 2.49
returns 7.44
